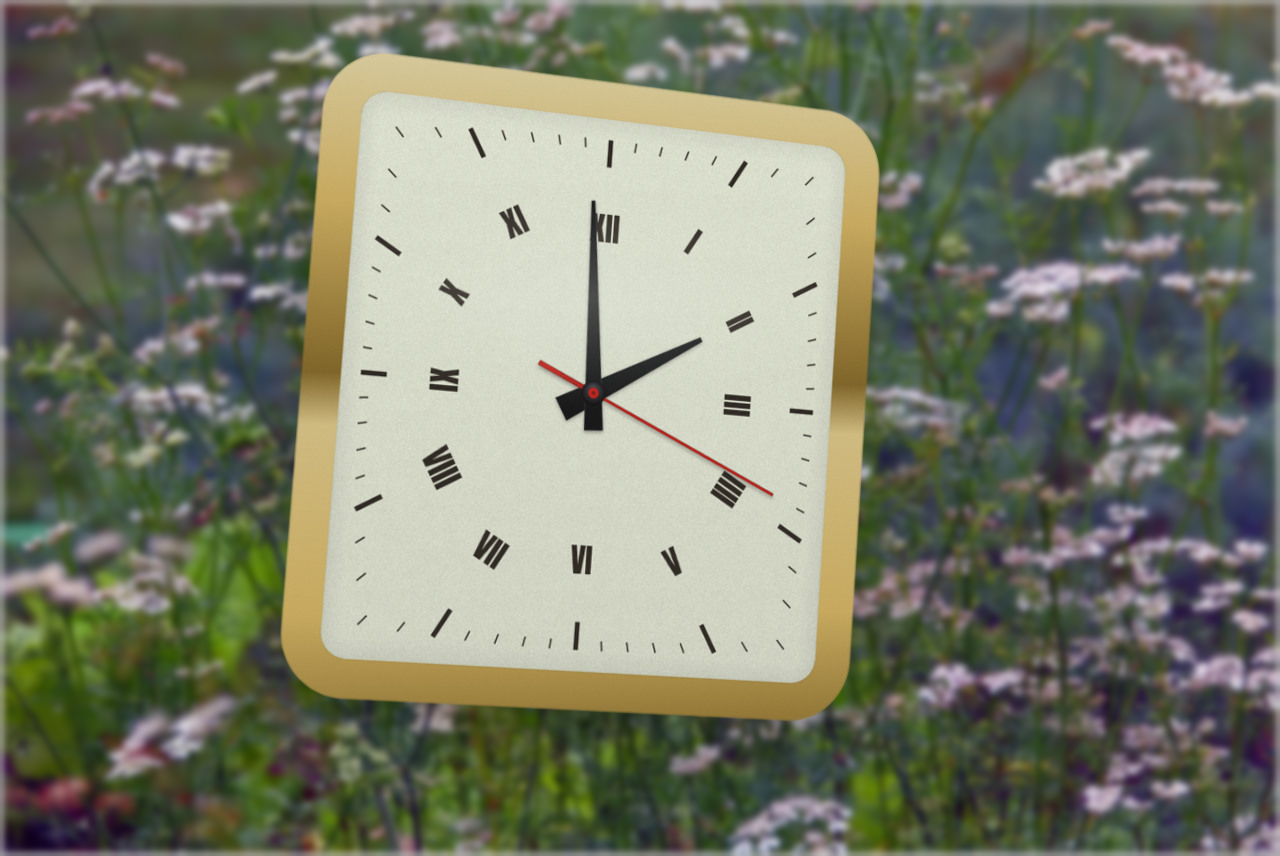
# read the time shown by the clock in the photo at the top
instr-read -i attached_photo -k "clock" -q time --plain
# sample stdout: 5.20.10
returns 1.59.19
